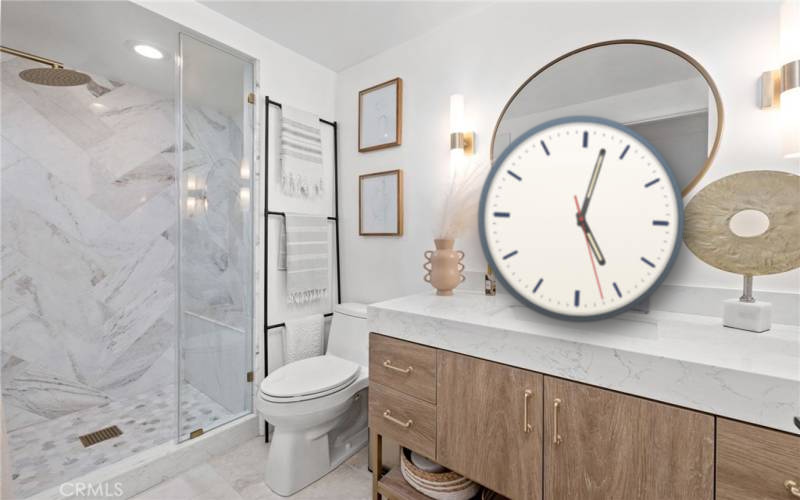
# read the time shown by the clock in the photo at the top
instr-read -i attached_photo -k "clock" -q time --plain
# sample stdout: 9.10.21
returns 5.02.27
